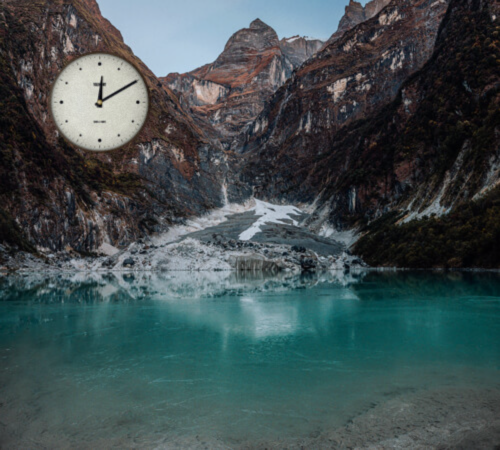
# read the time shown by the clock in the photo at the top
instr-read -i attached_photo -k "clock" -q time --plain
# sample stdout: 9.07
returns 12.10
